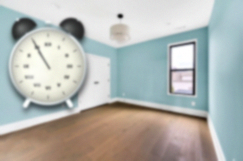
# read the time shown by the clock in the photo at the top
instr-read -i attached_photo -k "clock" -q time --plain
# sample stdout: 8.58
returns 10.55
